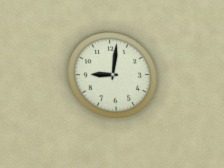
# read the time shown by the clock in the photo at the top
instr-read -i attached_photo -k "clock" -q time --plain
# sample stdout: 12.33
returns 9.02
